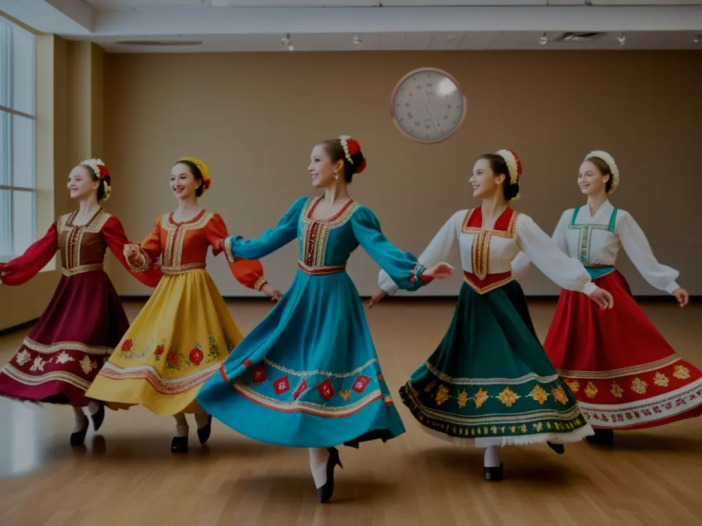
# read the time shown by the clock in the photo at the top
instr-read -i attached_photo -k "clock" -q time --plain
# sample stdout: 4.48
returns 11.26
